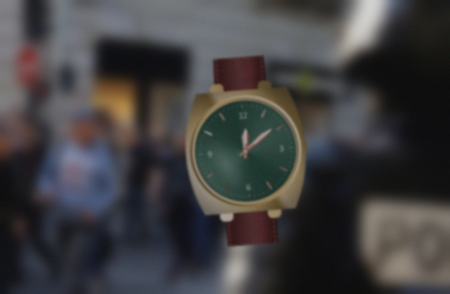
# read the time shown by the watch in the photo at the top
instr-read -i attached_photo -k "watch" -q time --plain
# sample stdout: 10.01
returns 12.09
